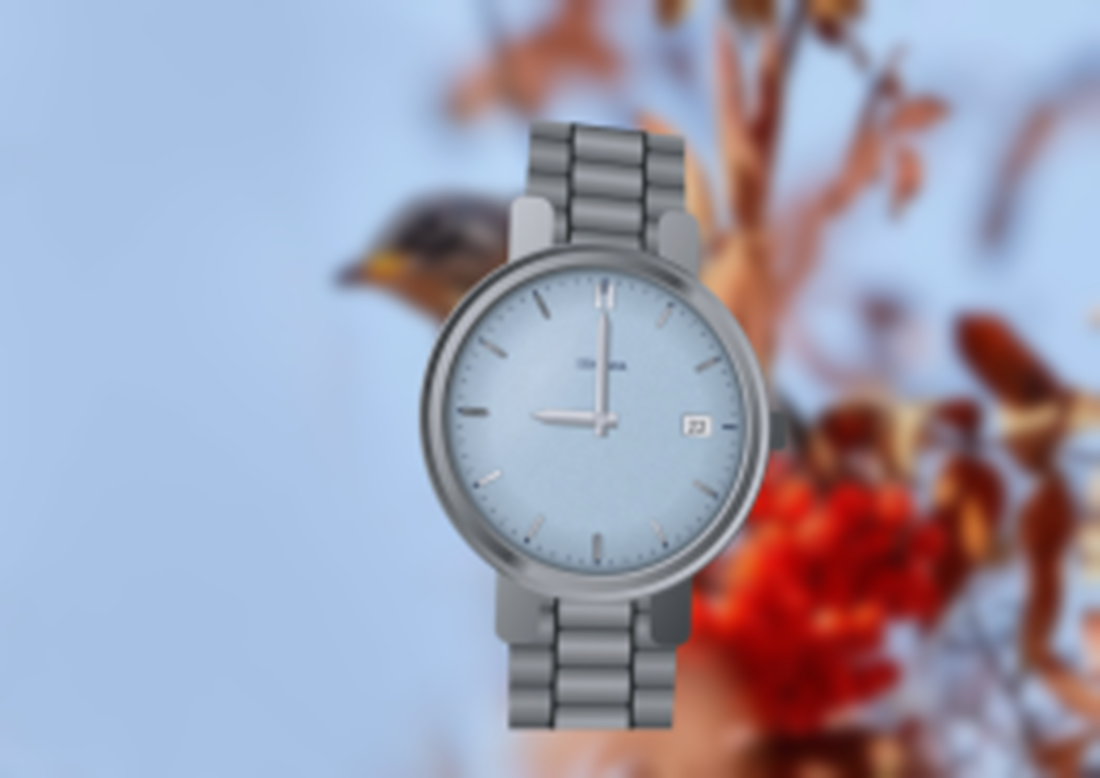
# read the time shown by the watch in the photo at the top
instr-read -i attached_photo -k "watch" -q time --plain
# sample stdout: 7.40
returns 9.00
